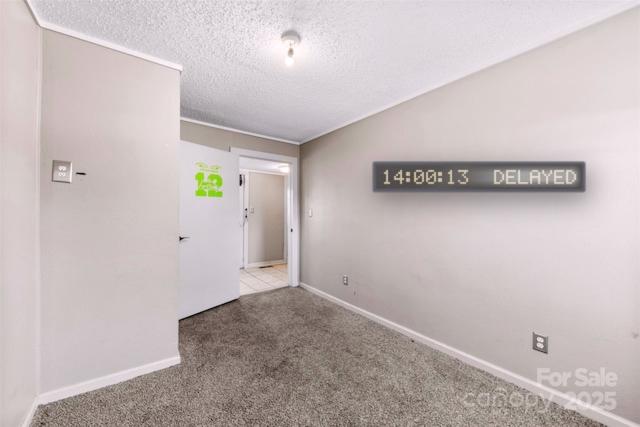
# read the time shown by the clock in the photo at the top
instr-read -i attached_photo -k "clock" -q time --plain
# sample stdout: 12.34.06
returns 14.00.13
